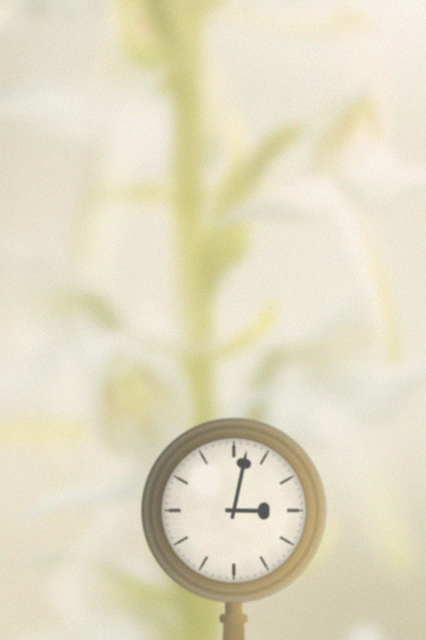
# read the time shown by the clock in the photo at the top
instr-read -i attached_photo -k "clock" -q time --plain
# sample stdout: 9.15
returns 3.02
